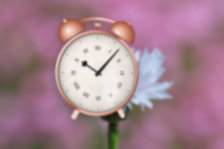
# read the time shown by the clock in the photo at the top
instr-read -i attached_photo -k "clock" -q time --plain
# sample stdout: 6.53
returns 10.07
